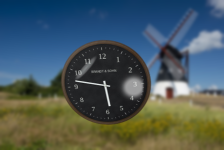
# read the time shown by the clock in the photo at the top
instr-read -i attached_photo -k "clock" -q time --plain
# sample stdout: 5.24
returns 5.47
